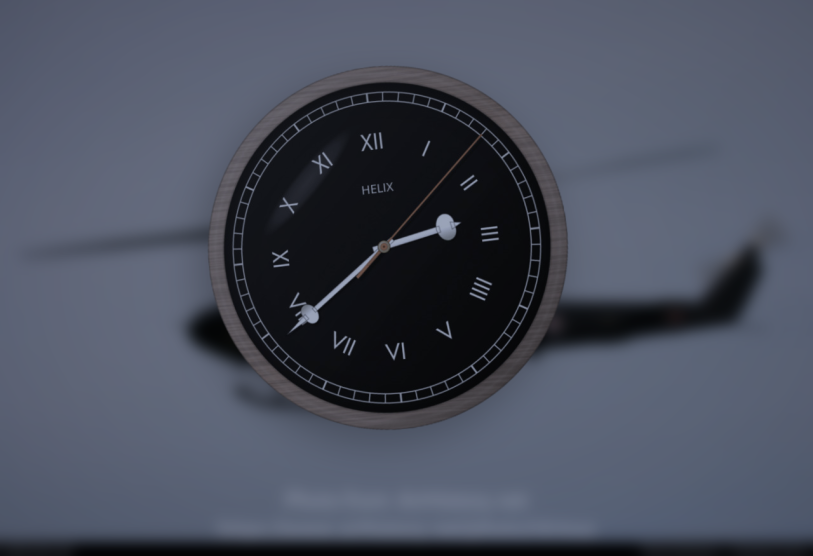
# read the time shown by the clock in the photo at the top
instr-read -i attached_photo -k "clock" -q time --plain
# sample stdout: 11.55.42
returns 2.39.08
